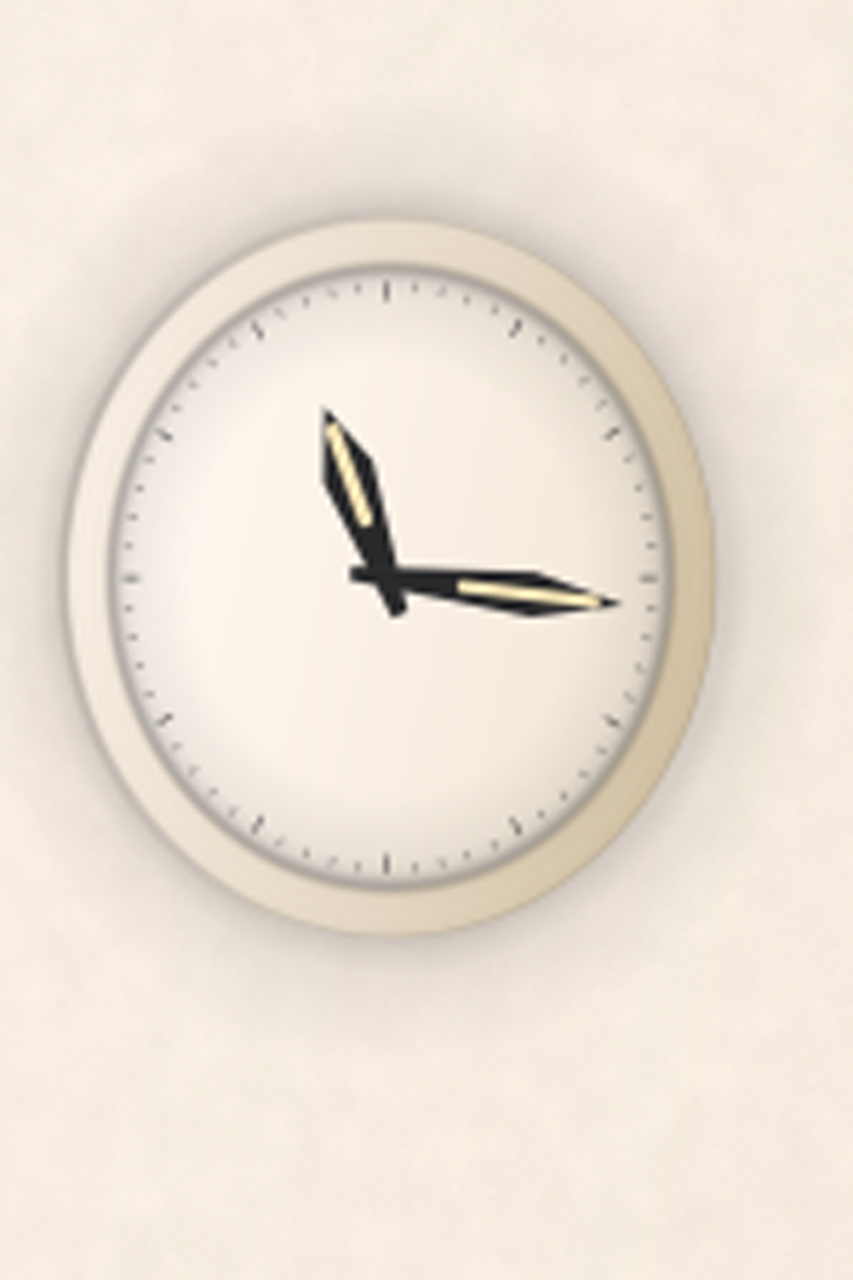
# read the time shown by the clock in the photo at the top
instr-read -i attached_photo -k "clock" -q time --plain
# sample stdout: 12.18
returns 11.16
